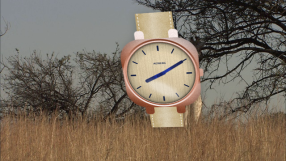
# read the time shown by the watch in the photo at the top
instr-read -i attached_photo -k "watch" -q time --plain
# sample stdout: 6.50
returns 8.10
